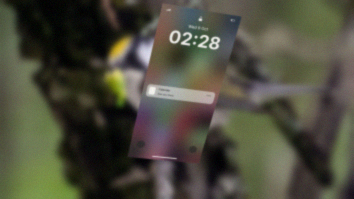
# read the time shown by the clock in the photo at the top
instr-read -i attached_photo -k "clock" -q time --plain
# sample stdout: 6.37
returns 2.28
